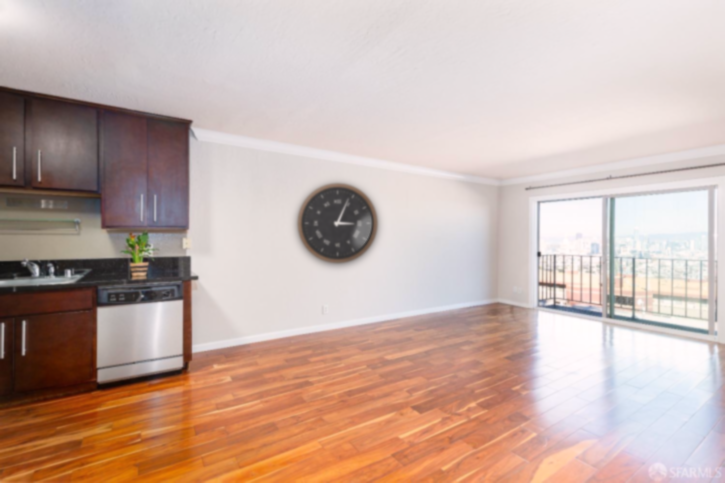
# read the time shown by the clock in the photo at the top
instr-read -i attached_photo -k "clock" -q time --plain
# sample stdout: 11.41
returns 3.04
